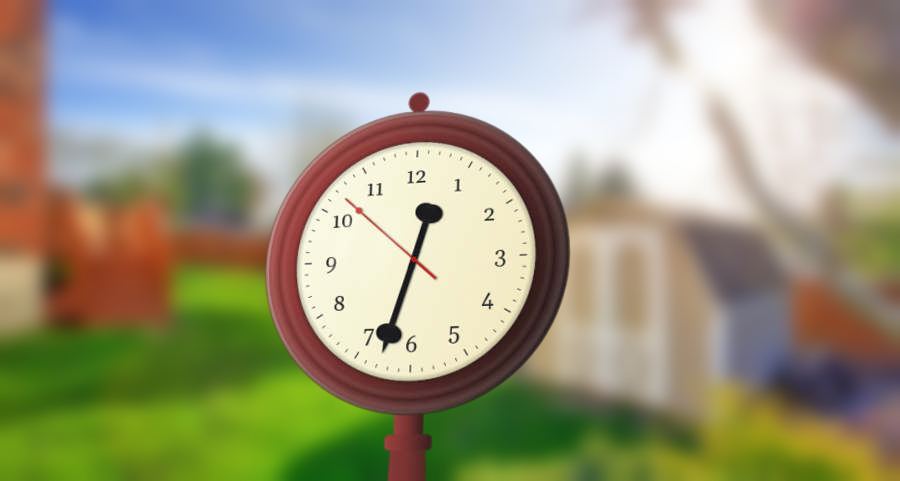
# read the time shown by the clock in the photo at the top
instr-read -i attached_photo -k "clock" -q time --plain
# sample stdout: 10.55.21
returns 12.32.52
